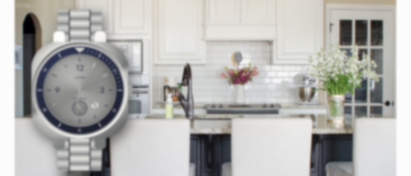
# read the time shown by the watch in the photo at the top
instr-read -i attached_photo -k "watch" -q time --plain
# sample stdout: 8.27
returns 6.22
